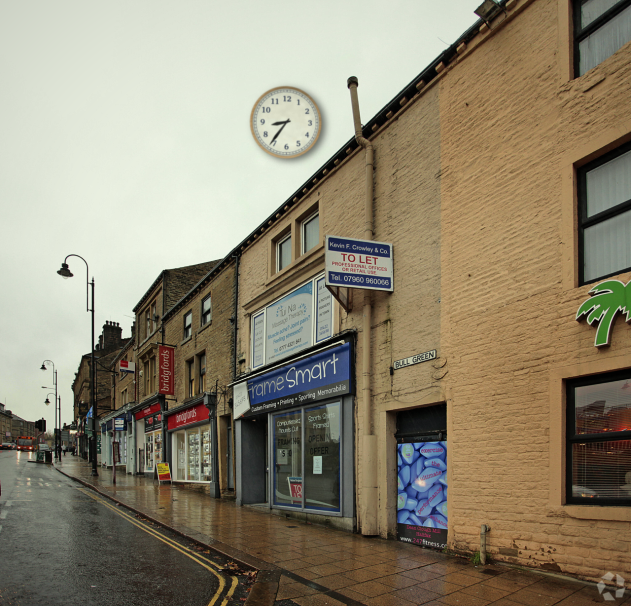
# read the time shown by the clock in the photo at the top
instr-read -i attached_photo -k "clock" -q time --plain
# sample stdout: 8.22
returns 8.36
